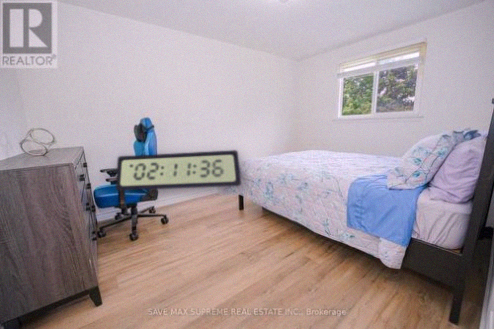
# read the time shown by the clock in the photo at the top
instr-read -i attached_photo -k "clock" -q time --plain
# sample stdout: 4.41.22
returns 2.11.36
